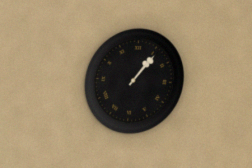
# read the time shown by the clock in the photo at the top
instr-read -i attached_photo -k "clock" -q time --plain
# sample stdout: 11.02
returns 1.06
